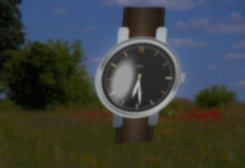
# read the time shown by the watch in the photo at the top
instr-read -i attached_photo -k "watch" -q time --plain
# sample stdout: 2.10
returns 6.29
